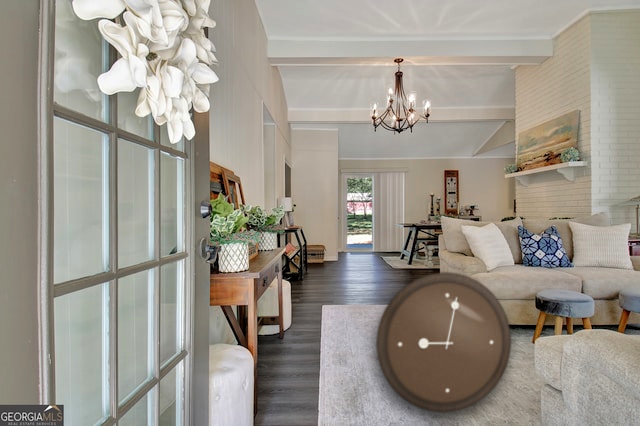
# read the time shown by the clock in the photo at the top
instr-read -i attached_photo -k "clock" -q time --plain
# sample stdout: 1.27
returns 9.02
